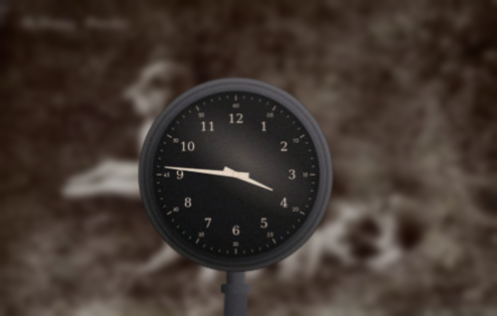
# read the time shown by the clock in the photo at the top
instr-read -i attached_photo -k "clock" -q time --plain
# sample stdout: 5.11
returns 3.46
